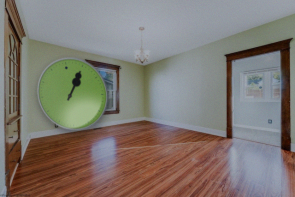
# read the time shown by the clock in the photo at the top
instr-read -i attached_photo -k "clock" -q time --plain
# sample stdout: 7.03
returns 1.05
